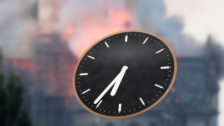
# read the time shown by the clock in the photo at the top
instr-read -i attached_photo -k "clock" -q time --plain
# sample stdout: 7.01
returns 6.36
